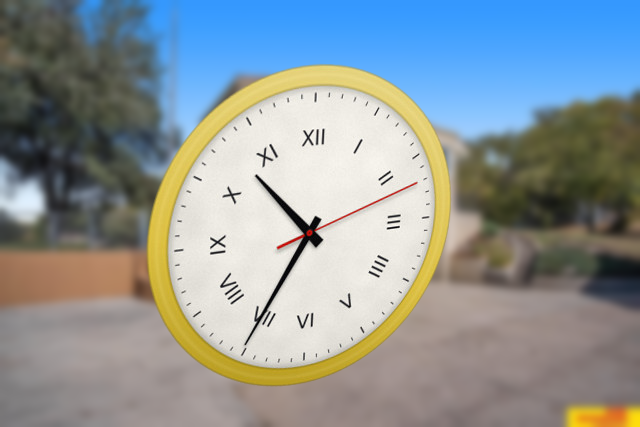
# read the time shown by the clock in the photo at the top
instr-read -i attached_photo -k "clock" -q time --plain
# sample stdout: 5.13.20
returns 10.35.12
